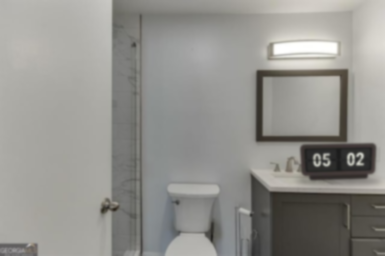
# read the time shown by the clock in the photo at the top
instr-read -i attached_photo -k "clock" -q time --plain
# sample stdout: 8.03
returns 5.02
